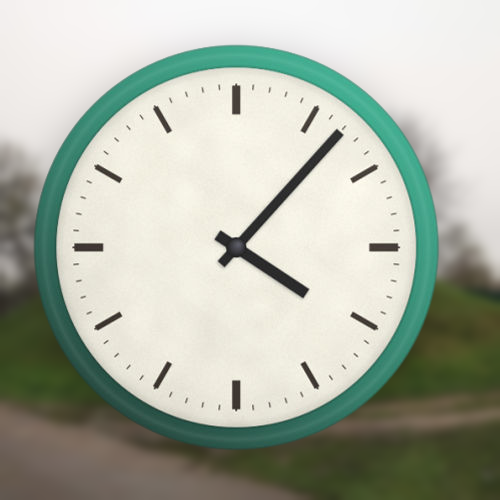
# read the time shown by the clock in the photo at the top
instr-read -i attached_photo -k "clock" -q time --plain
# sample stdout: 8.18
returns 4.07
